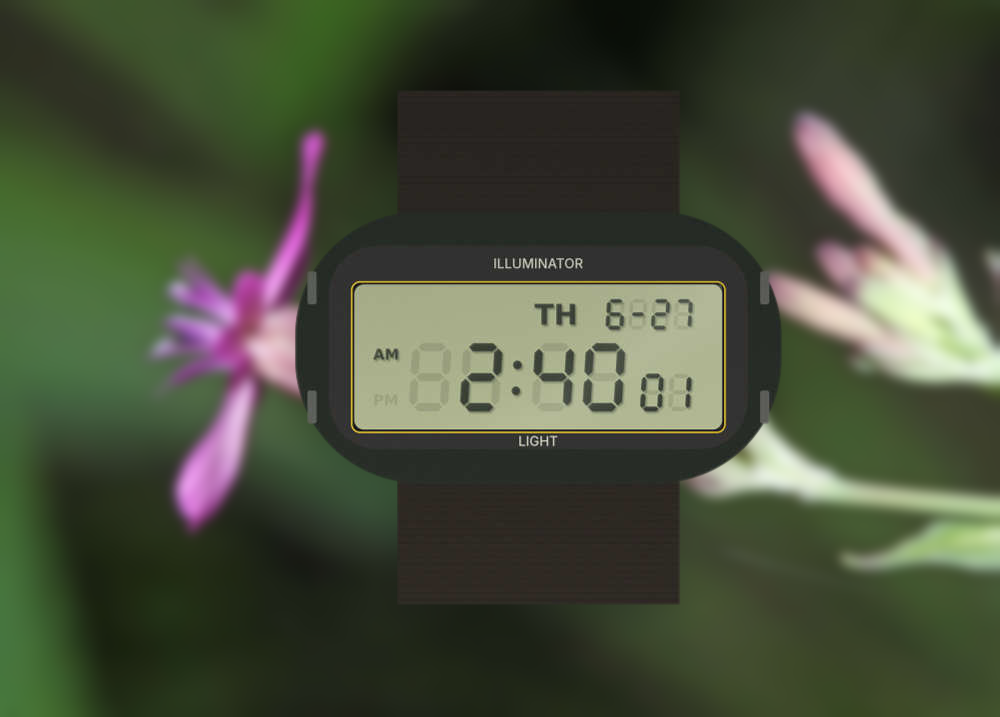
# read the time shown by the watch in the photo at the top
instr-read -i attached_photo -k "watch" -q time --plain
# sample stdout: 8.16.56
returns 2.40.01
